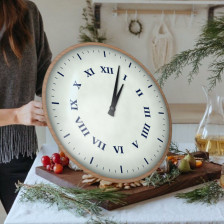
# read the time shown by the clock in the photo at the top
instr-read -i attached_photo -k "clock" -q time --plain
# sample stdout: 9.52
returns 1.03
